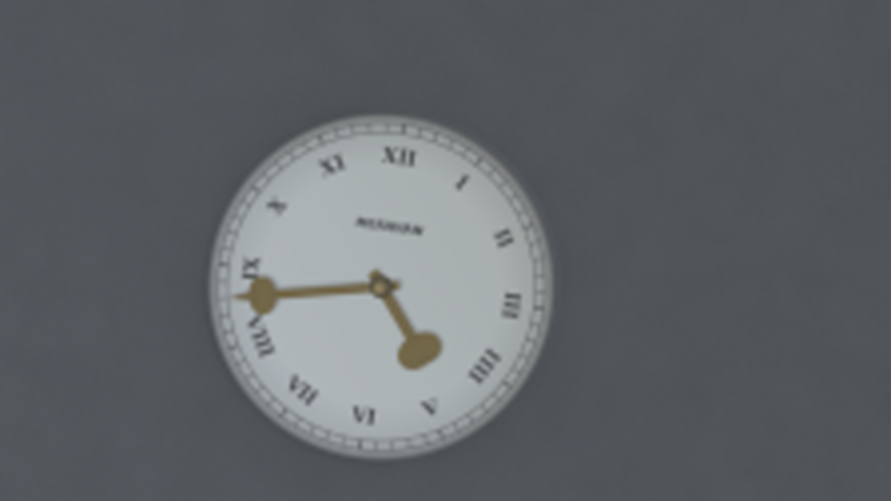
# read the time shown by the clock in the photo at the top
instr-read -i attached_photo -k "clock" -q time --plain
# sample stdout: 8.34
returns 4.43
